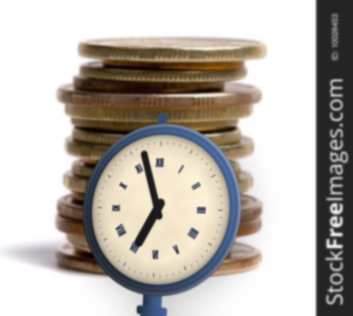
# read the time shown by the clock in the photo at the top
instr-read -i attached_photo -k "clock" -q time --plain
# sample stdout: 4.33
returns 6.57
